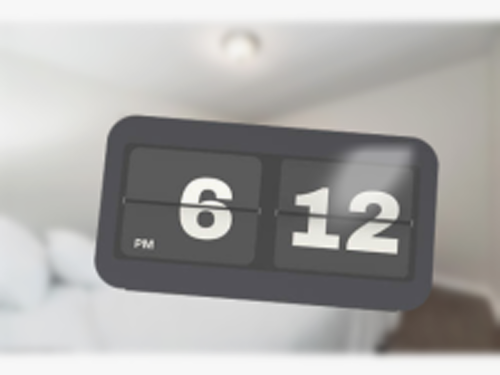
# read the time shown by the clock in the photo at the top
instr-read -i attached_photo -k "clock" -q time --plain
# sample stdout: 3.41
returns 6.12
